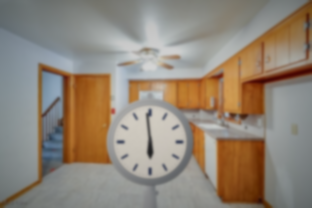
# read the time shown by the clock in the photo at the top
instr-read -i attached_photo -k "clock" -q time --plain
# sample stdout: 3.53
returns 5.59
